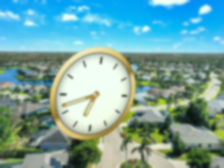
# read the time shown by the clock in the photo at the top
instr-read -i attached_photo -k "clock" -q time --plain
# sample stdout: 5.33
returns 6.42
